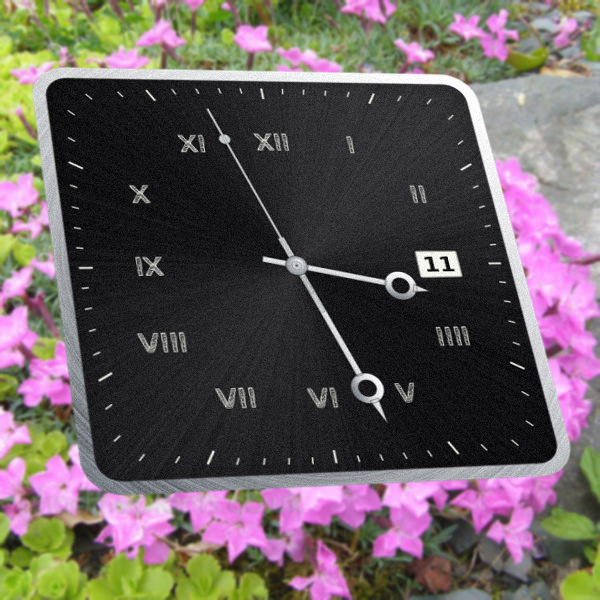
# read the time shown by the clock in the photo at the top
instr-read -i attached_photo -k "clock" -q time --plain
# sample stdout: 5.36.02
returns 3.26.57
